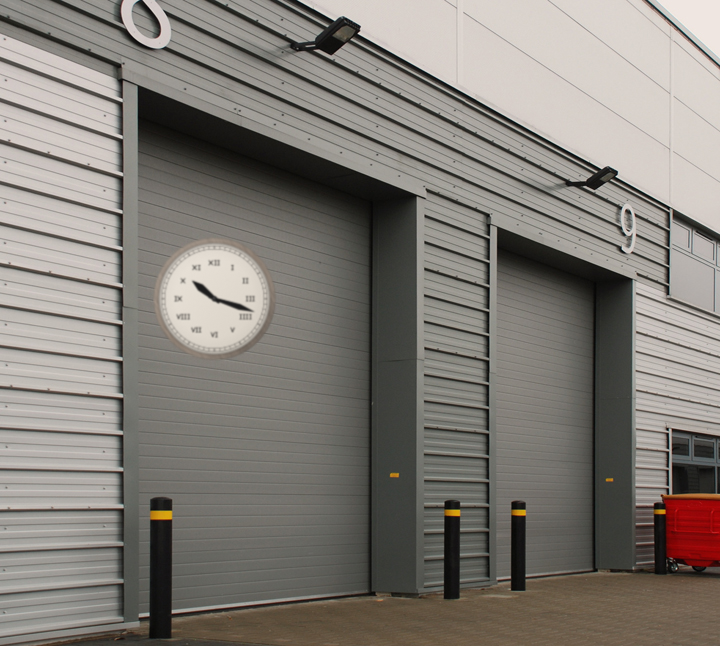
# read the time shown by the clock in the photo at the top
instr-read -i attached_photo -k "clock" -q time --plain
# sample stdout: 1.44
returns 10.18
